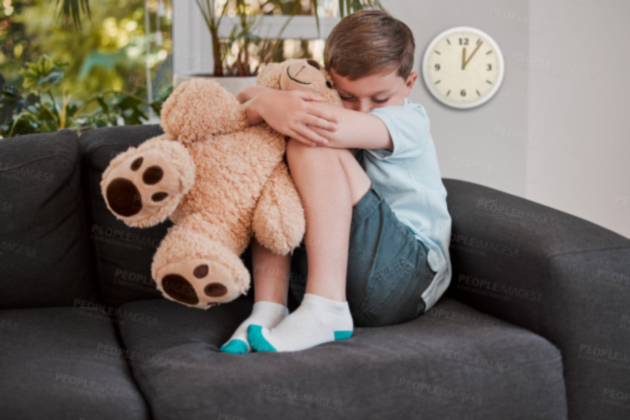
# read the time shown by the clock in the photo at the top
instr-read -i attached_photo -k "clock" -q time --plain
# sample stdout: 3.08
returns 12.06
